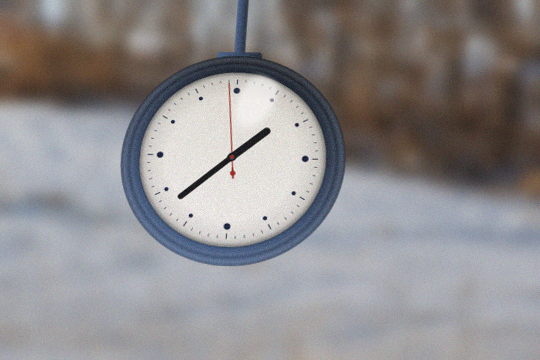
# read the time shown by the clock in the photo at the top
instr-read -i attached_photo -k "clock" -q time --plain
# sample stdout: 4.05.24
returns 1.37.59
